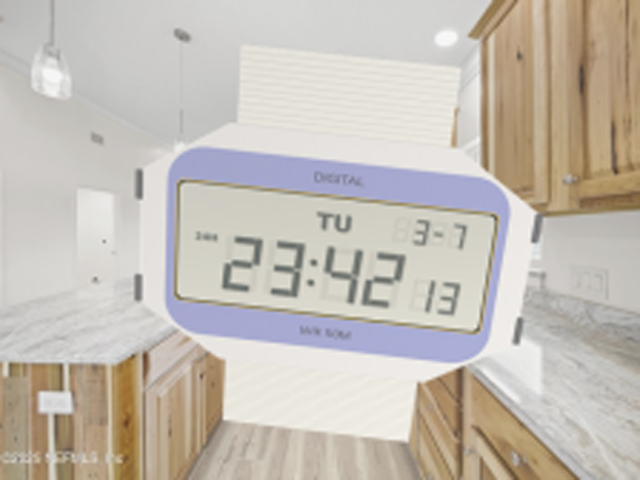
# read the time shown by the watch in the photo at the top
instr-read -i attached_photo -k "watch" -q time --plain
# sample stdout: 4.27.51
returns 23.42.13
